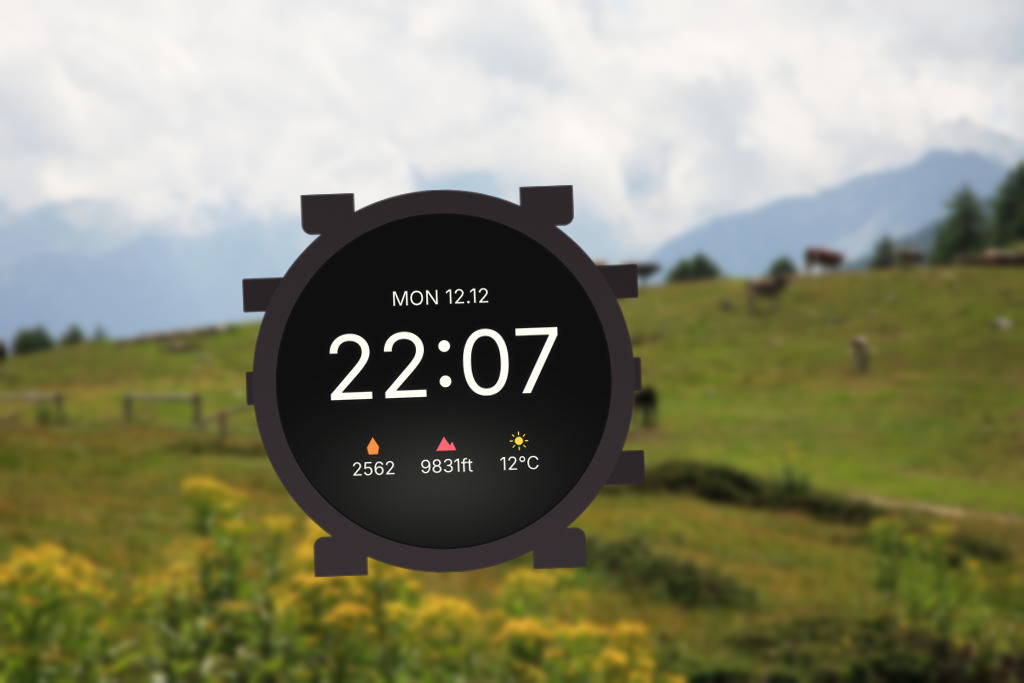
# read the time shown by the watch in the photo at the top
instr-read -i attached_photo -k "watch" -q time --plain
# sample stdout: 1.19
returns 22.07
